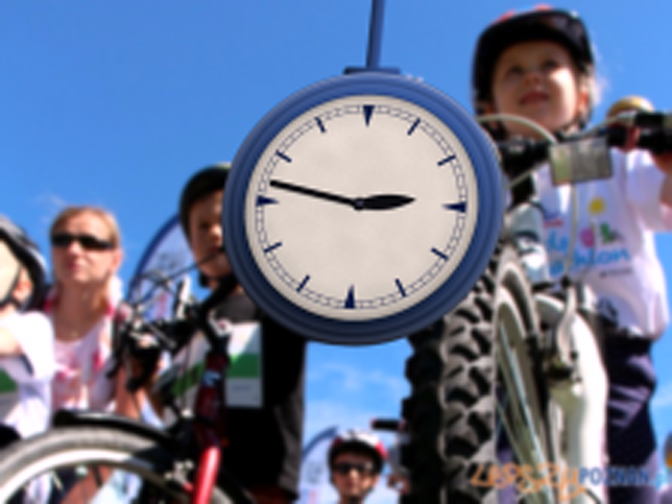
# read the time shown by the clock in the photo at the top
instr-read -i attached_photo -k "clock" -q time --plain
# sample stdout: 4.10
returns 2.47
